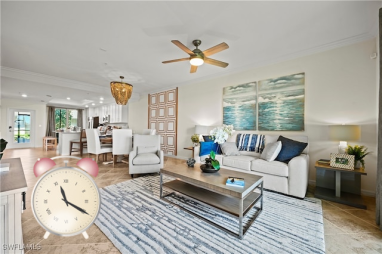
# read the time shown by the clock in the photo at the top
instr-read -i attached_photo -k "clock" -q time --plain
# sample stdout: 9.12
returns 11.20
